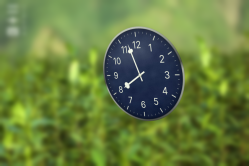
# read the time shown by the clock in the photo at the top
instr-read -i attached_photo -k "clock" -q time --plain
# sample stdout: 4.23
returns 7.57
